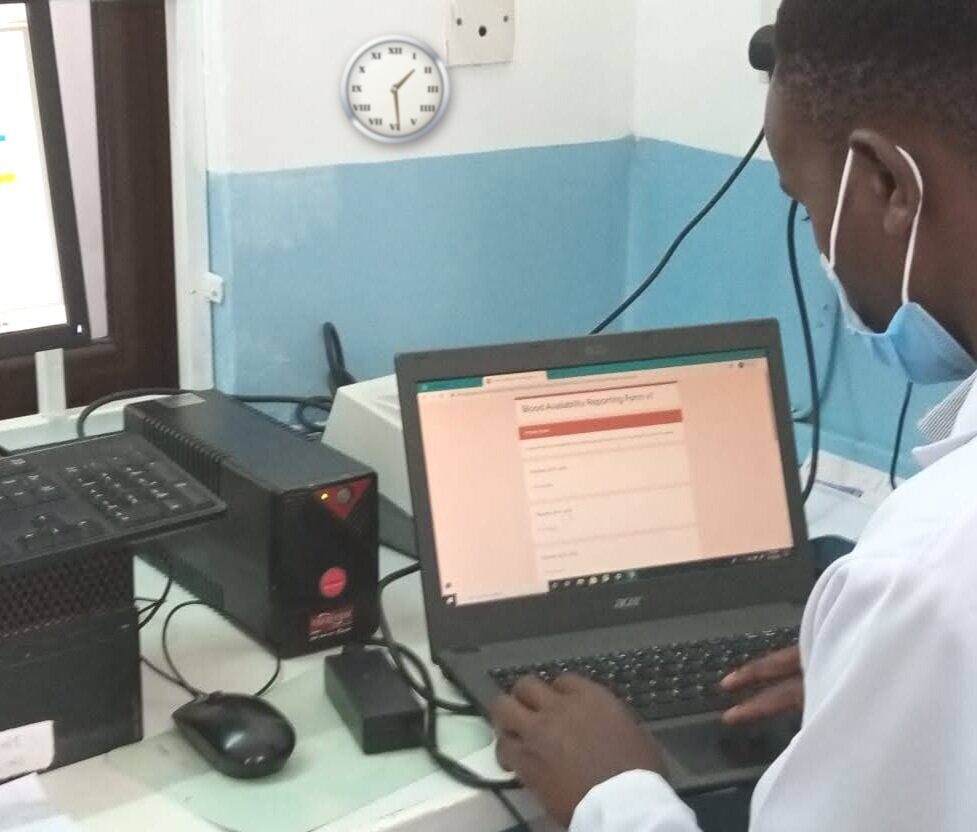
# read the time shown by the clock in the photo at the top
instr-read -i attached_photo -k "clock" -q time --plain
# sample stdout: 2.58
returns 1.29
